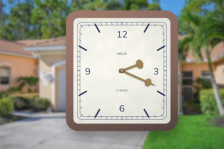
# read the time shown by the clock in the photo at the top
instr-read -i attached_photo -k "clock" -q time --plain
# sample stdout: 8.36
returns 2.19
